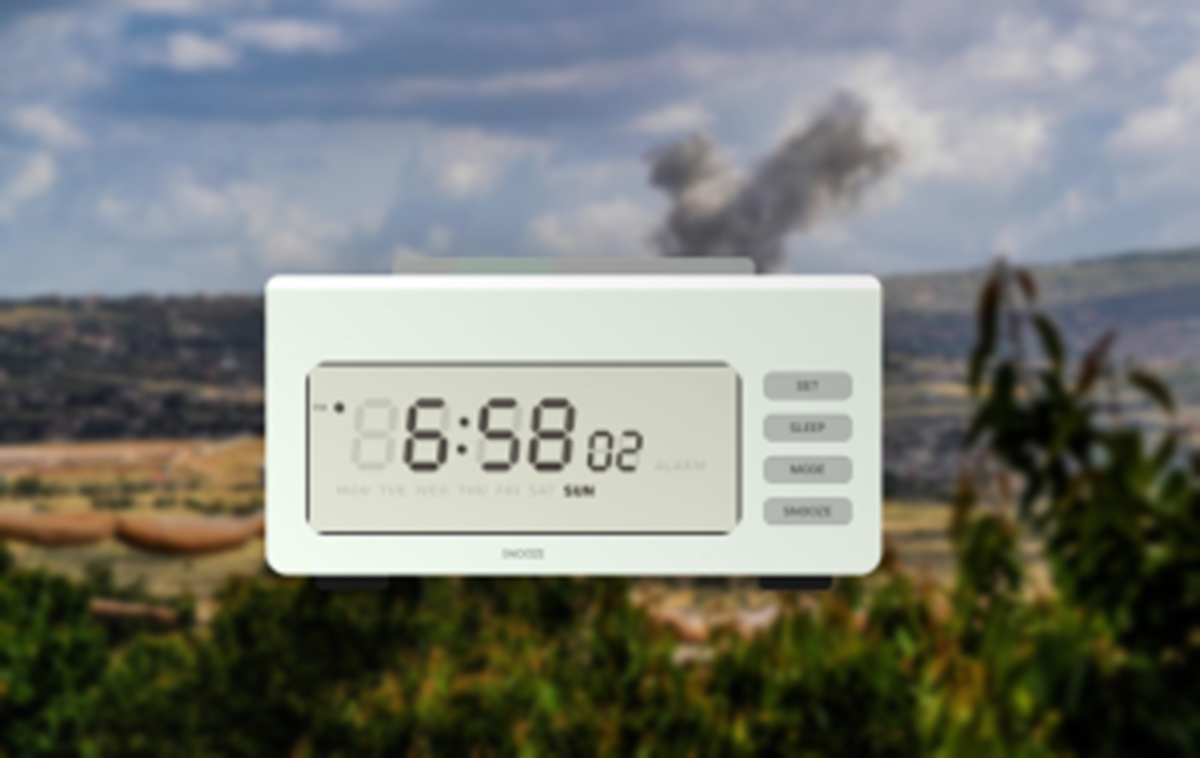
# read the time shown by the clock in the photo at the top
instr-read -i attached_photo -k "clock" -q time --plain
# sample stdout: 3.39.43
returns 6.58.02
